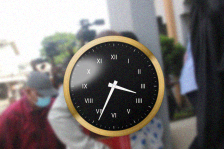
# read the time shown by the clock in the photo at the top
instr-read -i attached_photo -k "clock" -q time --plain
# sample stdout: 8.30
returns 3.34
